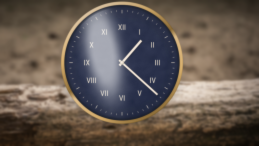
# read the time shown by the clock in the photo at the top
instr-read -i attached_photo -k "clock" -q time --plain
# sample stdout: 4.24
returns 1.22
